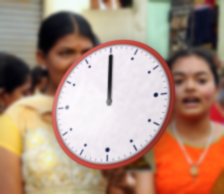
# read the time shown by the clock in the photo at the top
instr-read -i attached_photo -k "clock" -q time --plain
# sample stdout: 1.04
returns 12.00
